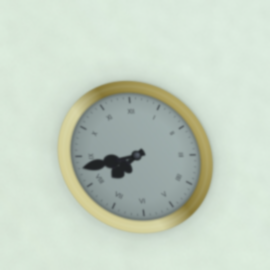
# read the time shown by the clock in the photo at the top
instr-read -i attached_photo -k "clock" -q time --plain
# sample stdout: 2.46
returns 7.43
